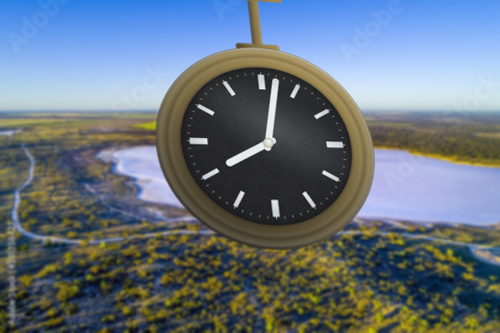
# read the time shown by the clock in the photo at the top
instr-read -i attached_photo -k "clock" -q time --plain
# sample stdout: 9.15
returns 8.02
